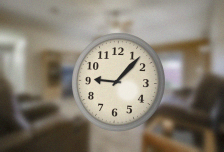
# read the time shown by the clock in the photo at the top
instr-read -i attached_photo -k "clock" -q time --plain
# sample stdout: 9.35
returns 9.07
